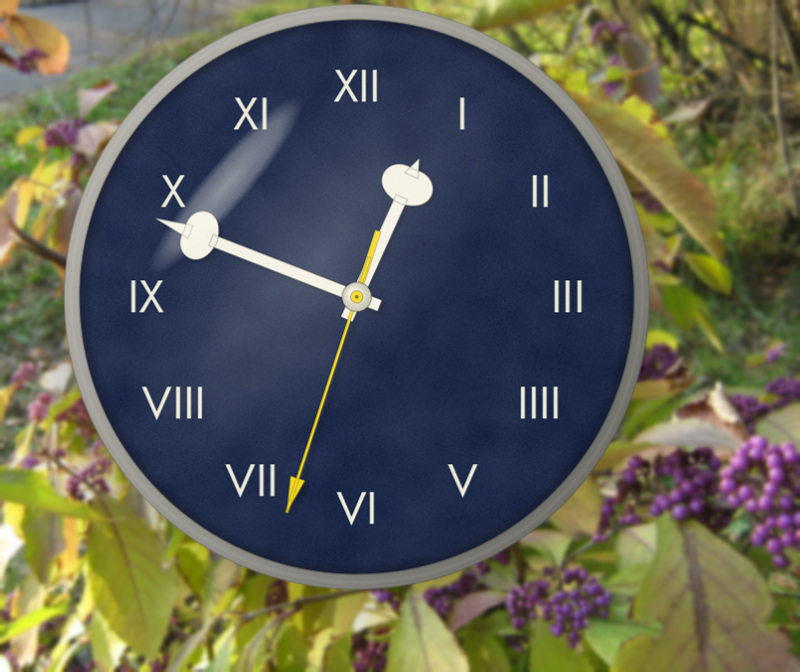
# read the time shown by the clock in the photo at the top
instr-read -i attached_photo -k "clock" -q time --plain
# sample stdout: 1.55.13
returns 12.48.33
